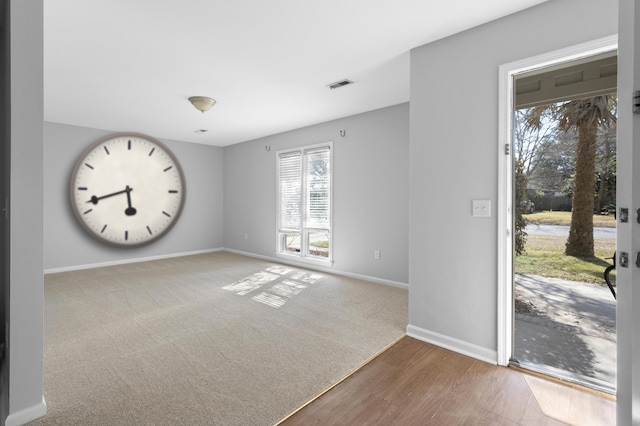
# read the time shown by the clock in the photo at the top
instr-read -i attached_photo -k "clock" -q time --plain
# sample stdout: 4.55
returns 5.42
